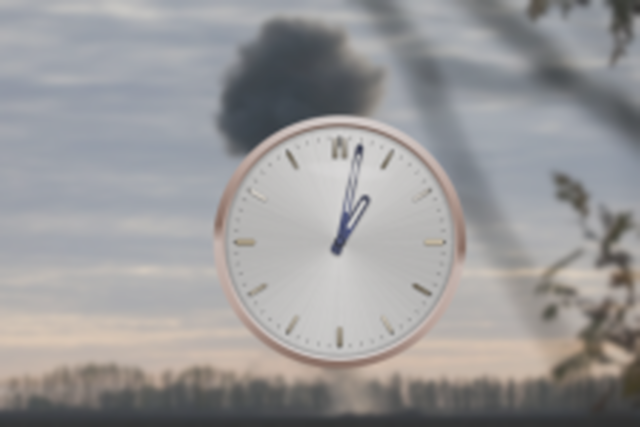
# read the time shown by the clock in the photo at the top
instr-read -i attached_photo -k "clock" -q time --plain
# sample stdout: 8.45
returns 1.02
